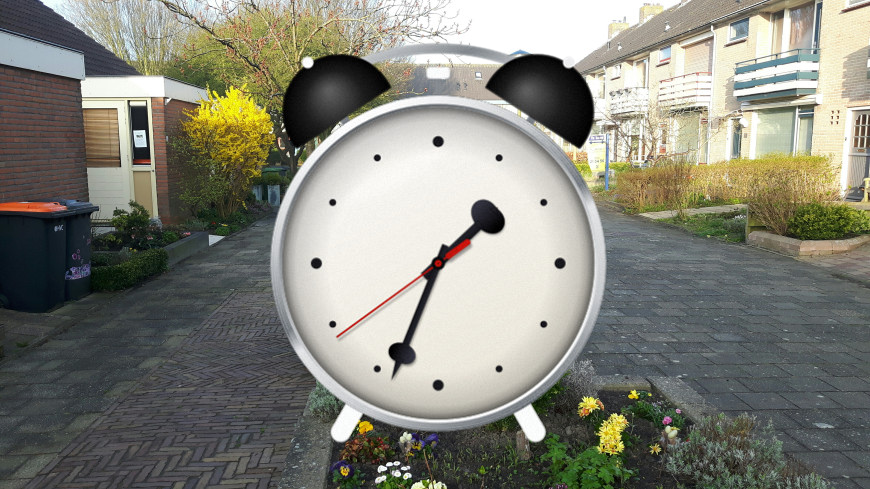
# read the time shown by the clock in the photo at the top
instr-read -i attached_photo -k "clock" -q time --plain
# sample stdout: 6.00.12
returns 1.33.39
